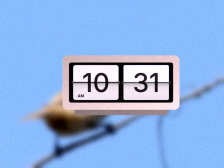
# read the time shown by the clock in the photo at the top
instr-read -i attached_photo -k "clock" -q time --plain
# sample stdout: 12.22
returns 10.31
